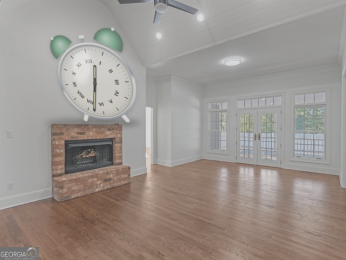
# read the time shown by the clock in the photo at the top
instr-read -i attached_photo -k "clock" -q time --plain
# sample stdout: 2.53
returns 12.33
